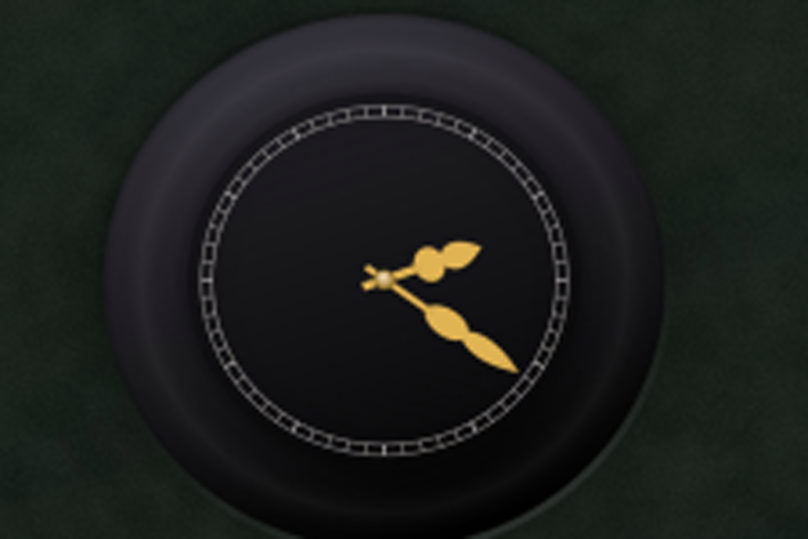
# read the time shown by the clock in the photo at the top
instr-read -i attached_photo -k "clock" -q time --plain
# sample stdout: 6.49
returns 2.21
